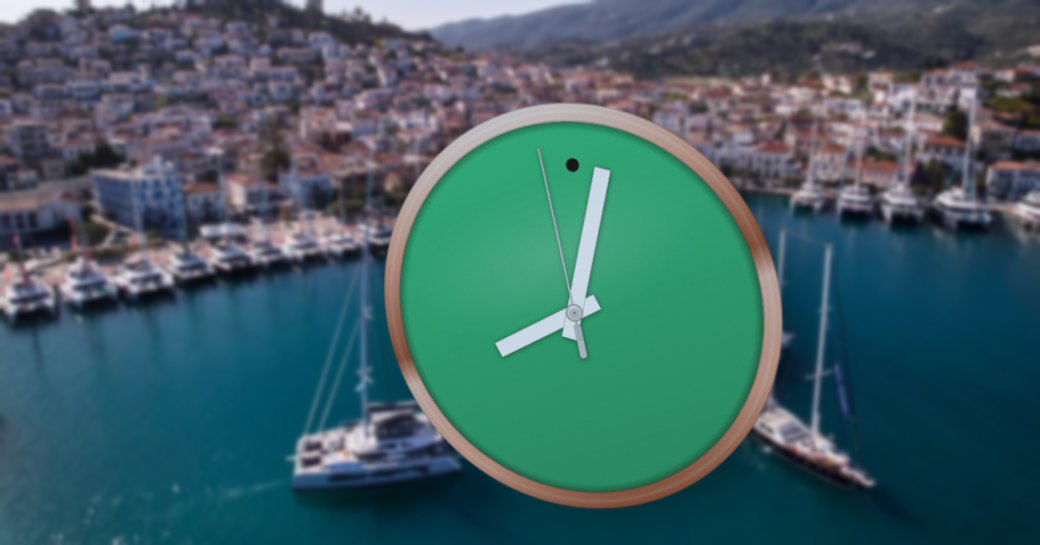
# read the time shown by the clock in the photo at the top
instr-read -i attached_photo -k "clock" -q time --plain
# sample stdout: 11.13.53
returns 8.01.58
